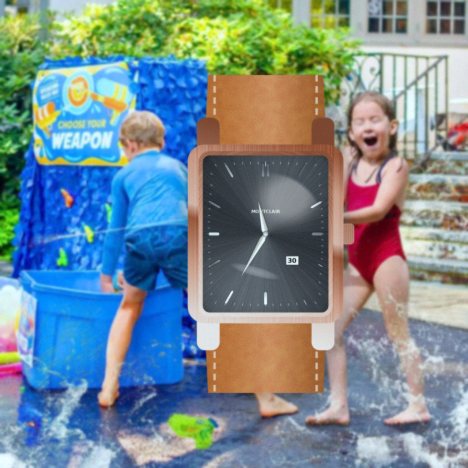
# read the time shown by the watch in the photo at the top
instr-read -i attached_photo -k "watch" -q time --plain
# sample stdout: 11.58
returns 11.35
